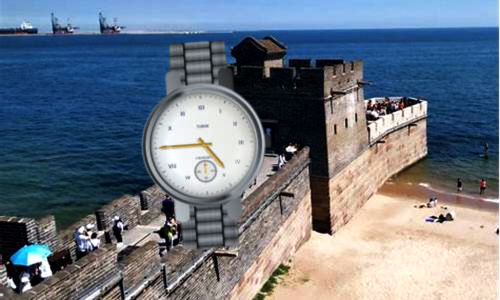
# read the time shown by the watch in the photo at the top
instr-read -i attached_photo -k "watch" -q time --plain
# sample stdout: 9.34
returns 4.45
